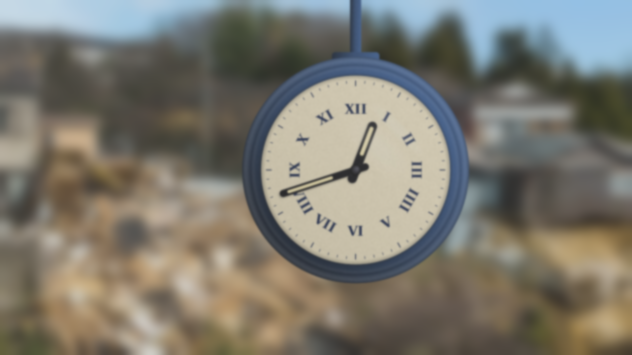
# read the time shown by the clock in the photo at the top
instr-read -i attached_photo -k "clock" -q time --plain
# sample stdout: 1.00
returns 12.42
